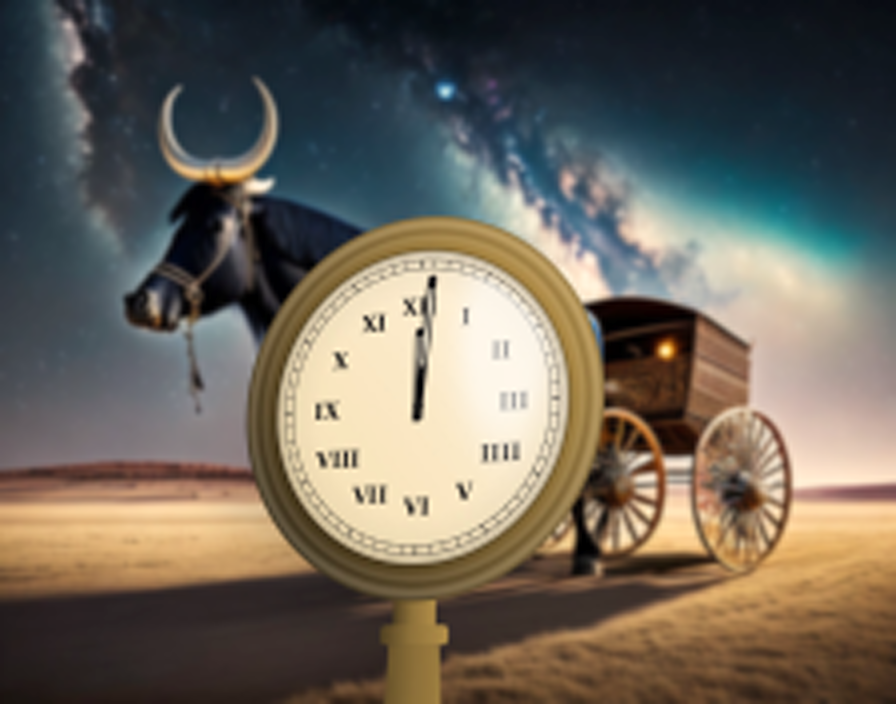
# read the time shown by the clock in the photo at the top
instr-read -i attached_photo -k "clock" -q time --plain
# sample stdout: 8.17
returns 12.01
